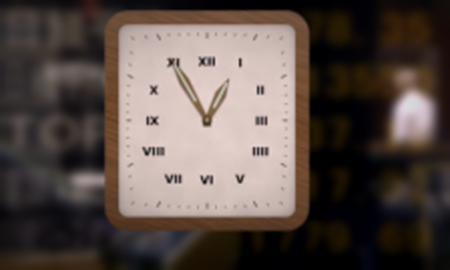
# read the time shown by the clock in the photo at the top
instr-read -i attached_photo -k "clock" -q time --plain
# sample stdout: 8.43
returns 12.55
